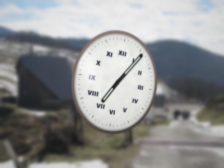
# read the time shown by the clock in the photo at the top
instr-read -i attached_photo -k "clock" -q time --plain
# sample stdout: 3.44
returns 7.06
